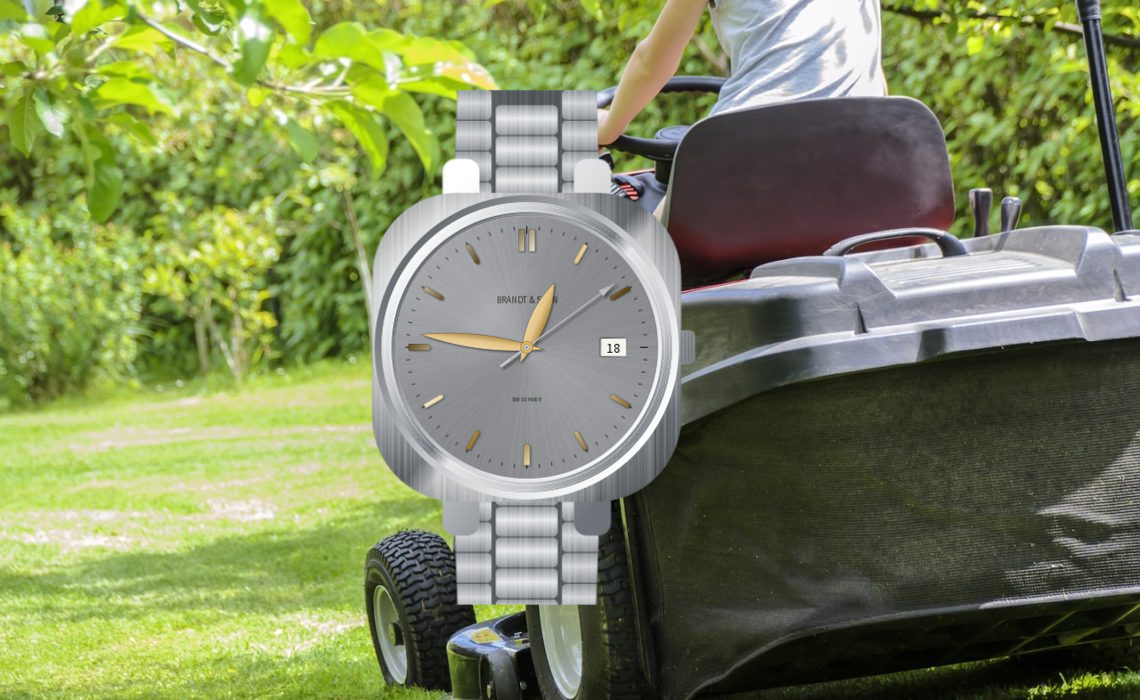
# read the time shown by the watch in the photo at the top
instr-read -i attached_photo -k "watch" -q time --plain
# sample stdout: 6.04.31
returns 12.46.09
